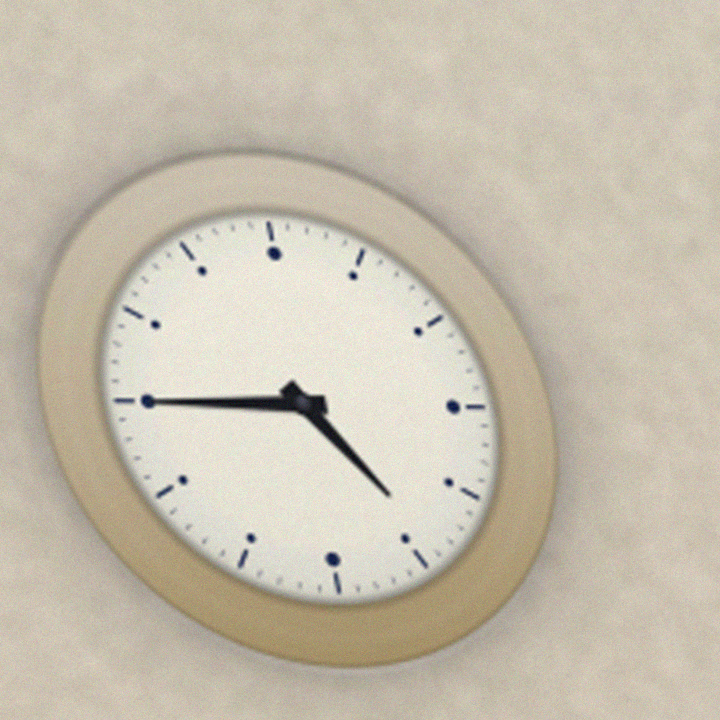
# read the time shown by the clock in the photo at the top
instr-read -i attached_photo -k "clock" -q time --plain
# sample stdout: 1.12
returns 4.45
